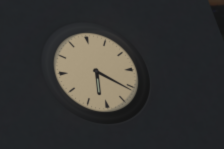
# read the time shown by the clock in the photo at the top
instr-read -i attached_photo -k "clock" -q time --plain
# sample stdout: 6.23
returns 6.21
